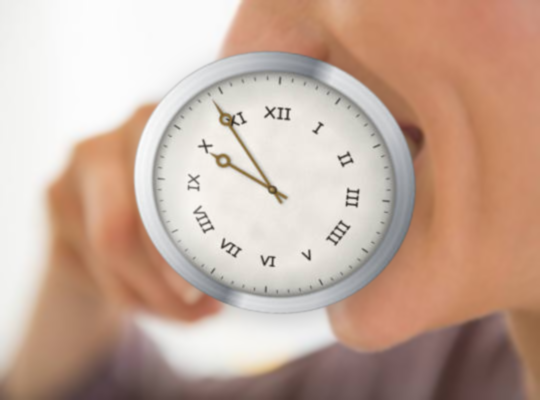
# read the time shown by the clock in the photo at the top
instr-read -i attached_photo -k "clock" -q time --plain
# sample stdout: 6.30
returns 9.54
